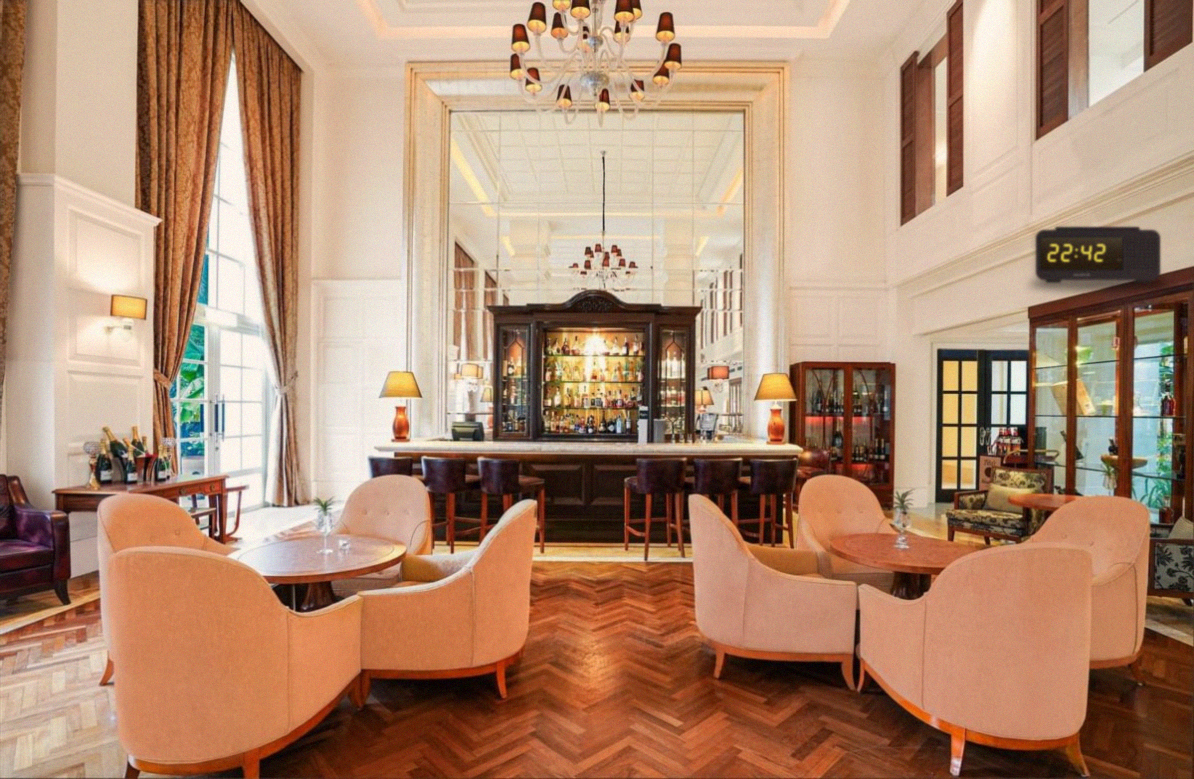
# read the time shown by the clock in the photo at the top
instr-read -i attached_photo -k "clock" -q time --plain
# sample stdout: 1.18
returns 22.42
